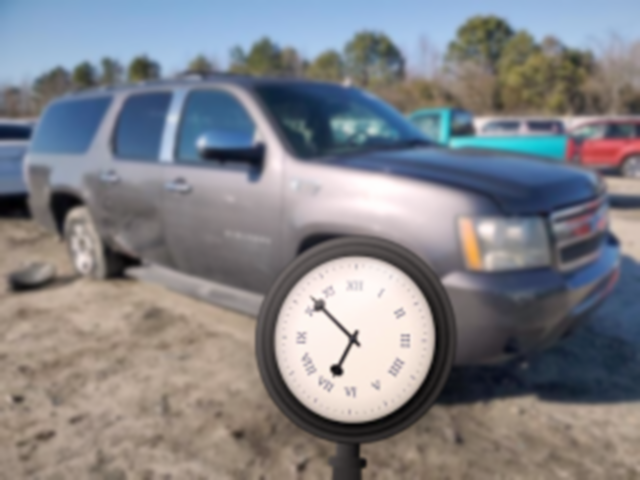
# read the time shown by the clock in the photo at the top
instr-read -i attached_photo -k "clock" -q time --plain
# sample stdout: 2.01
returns 6.52
